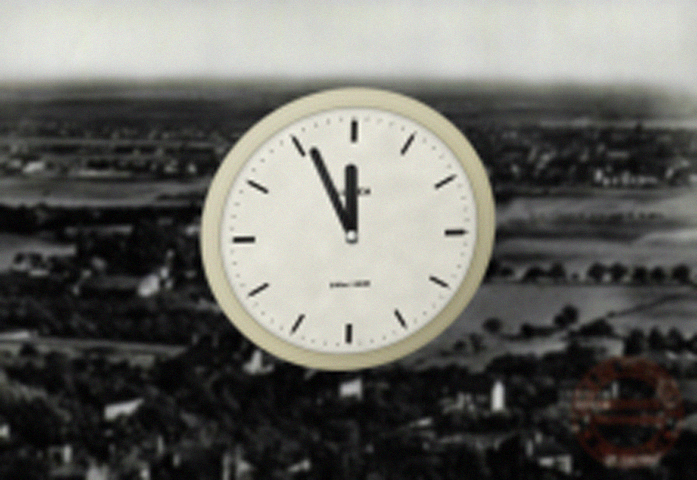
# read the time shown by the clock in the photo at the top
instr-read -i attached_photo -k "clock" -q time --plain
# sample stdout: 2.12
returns 11.56
